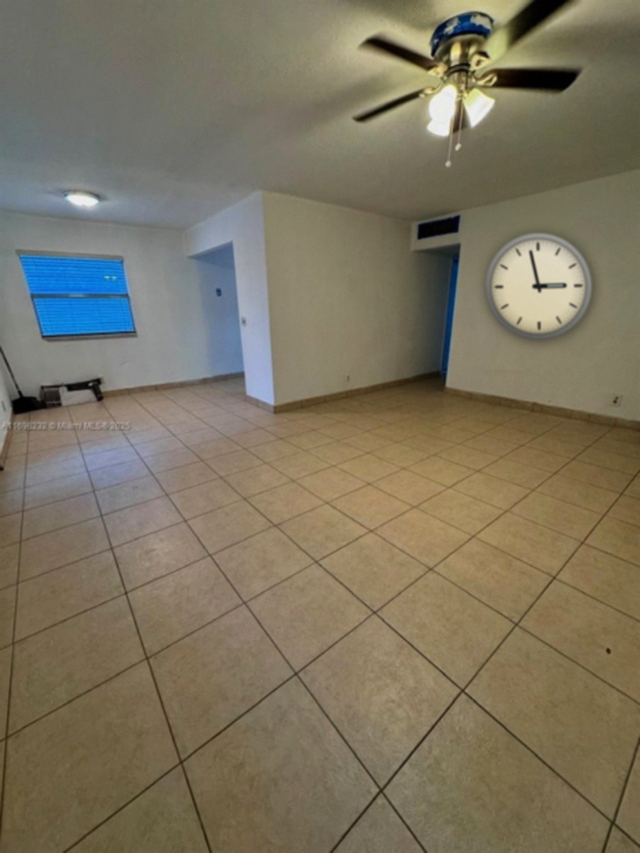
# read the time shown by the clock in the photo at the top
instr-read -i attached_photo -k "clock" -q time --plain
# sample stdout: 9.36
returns 2.58
